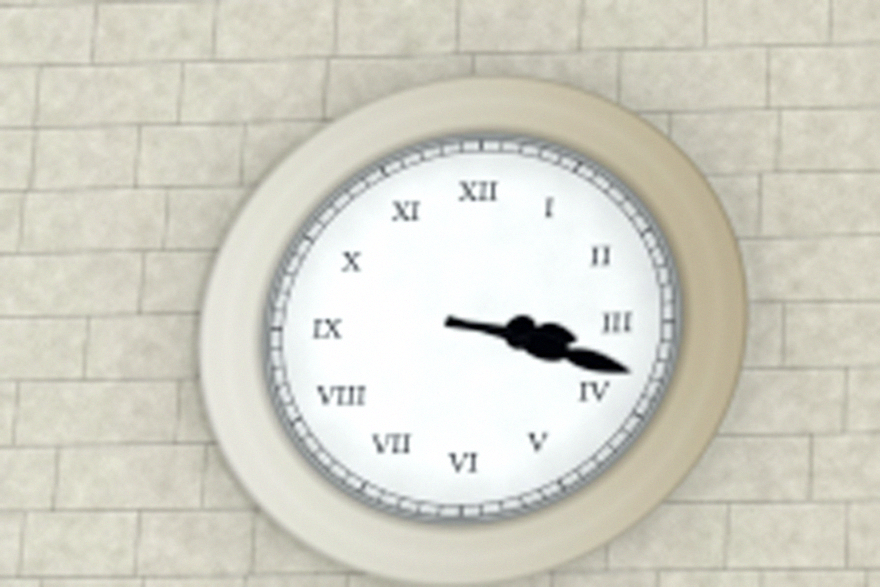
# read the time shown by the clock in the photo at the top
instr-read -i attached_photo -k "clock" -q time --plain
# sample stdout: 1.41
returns 3.18
